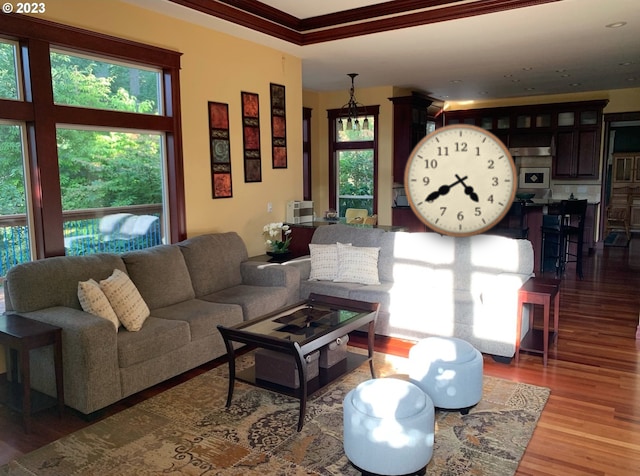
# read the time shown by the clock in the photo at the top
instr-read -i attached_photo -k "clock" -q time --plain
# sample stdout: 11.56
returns 4.40
